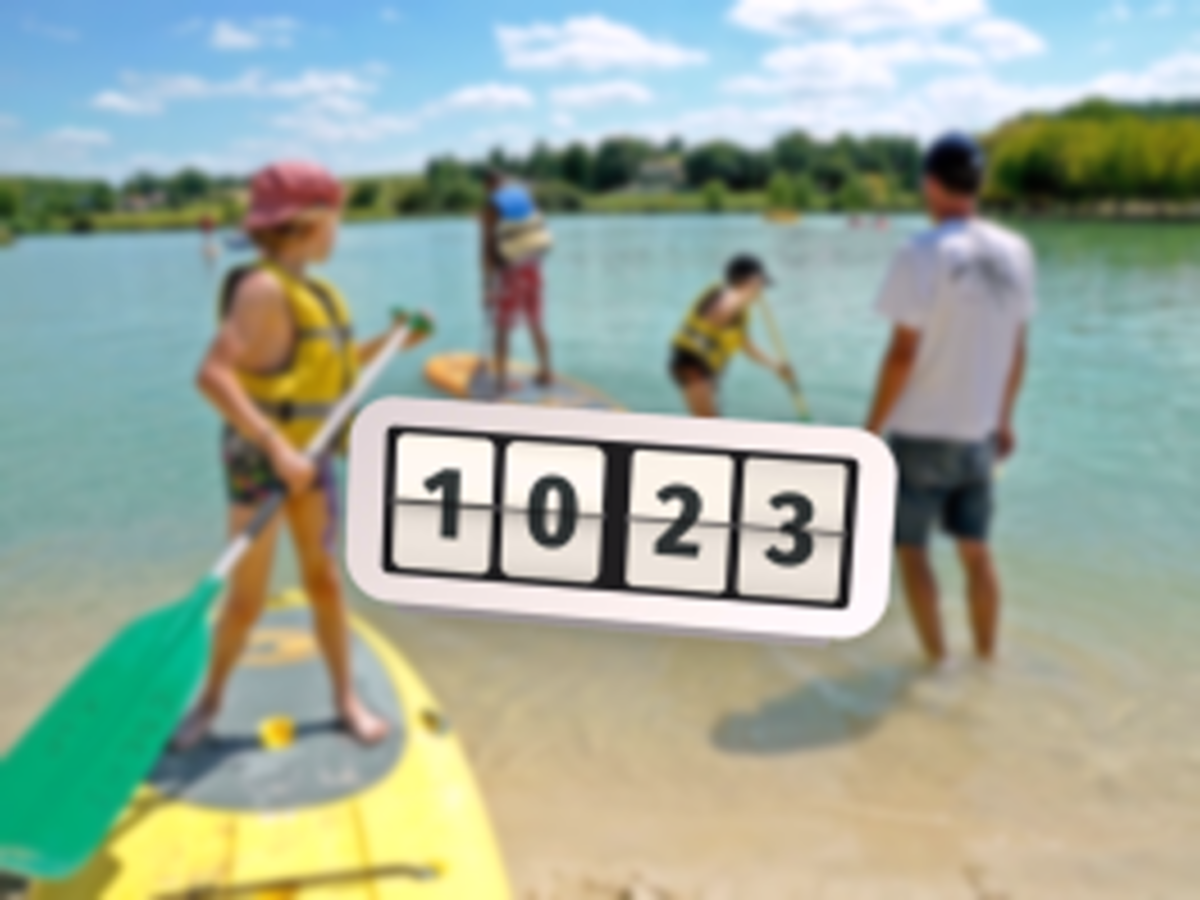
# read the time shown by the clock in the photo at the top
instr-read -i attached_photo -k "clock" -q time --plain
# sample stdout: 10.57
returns 10.23
